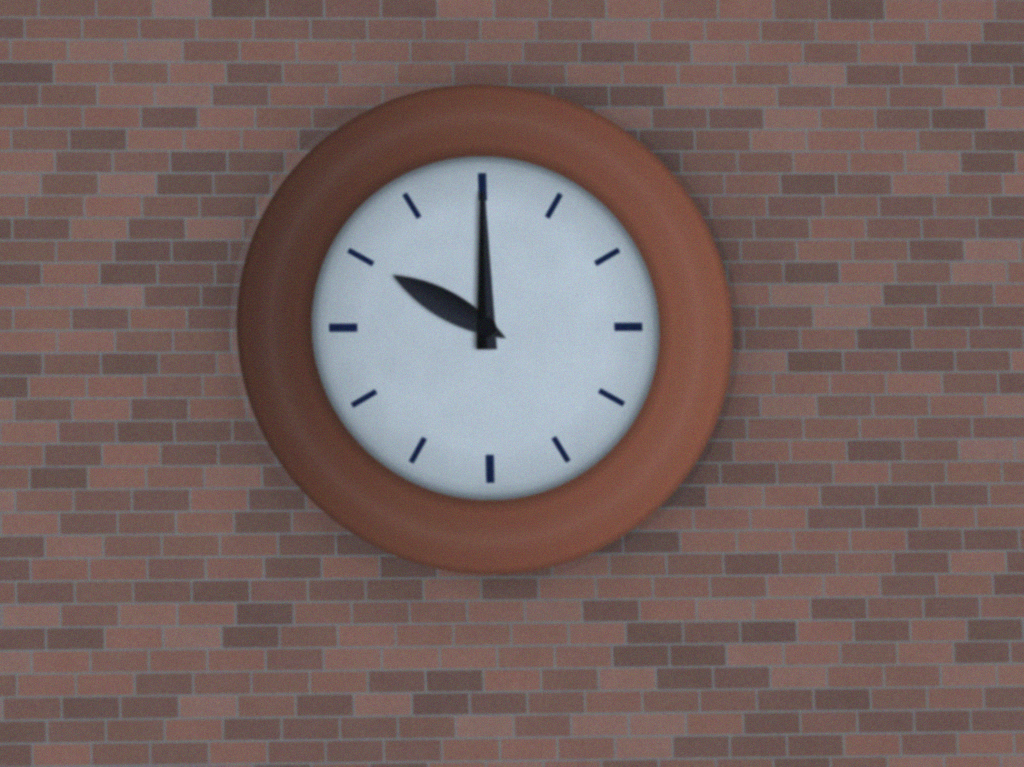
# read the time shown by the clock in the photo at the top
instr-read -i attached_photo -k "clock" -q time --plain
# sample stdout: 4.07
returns 10.00
